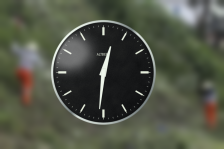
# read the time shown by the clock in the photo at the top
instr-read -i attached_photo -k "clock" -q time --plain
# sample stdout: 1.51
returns 12.31
